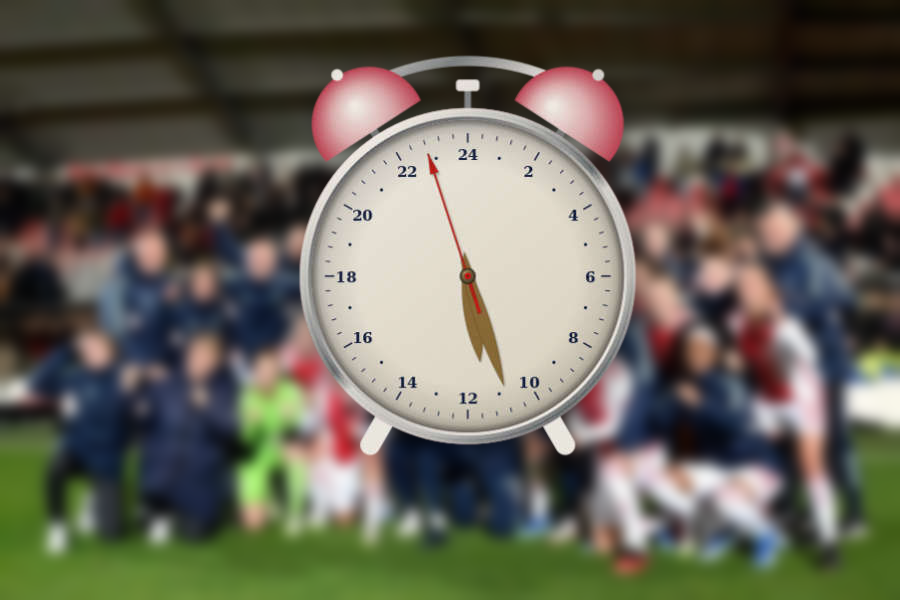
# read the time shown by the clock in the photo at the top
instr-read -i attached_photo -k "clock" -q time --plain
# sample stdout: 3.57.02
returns 11.26.57
